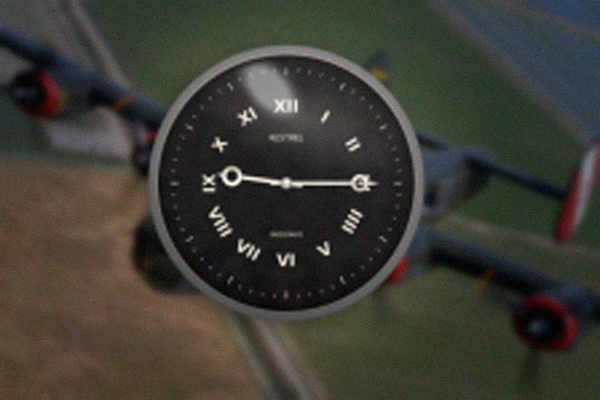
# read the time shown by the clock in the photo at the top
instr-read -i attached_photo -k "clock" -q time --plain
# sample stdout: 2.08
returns 9.15
